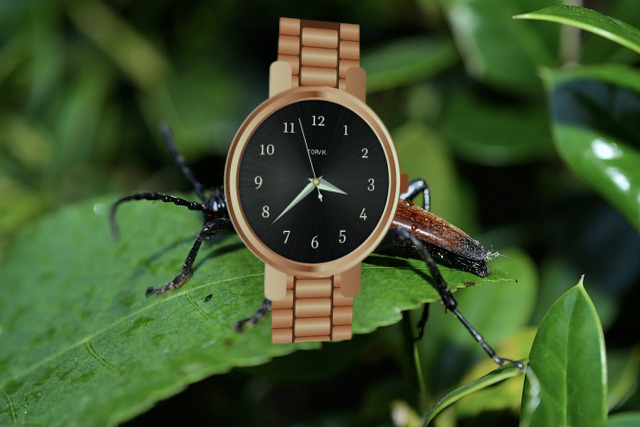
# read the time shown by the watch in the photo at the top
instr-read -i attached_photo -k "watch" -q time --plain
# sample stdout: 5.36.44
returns 3.37.57
